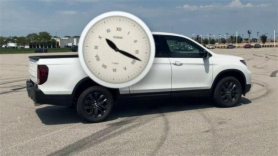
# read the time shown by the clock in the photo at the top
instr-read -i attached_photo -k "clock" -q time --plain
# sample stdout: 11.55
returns 10.18
